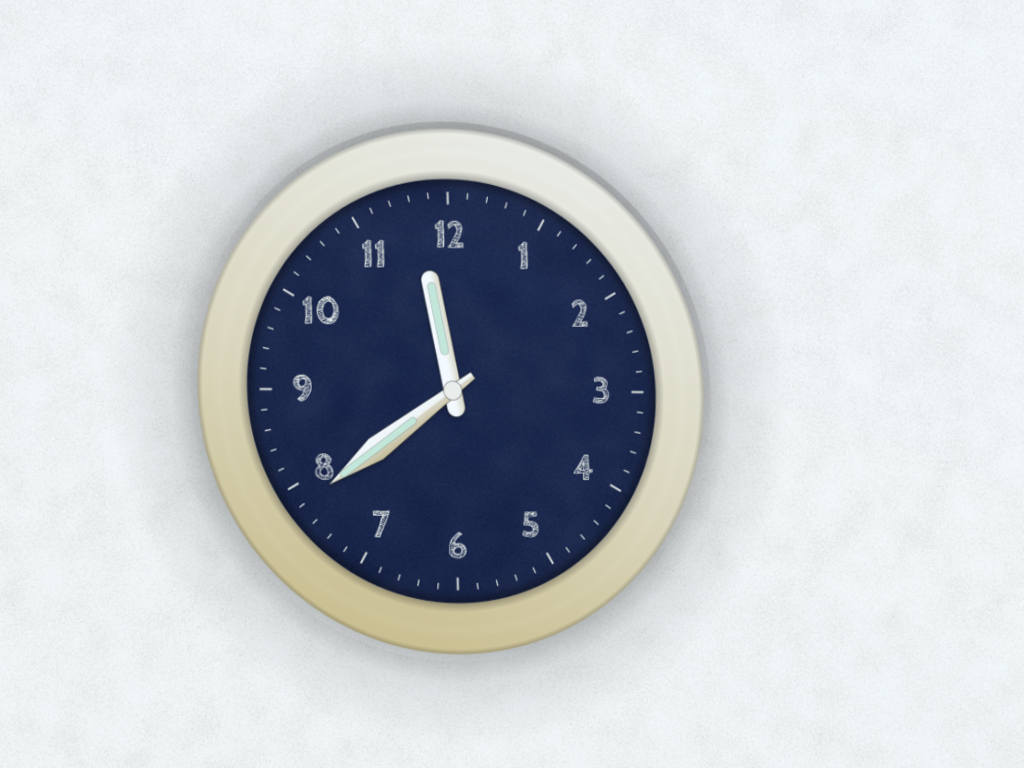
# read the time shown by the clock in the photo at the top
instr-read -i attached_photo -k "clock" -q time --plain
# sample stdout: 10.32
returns 11.39
